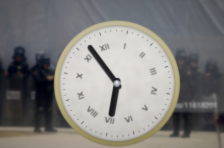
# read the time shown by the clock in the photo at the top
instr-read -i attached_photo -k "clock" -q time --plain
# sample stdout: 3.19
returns 6.57
